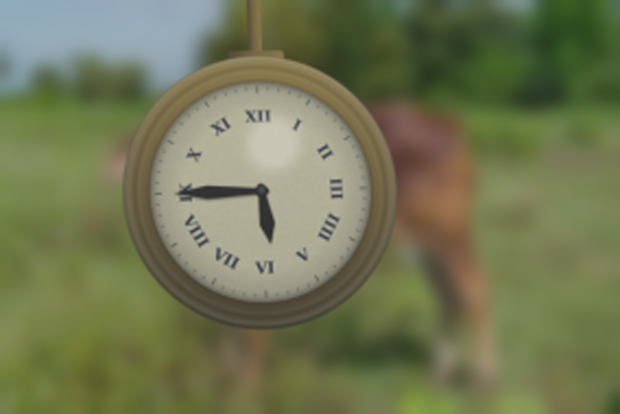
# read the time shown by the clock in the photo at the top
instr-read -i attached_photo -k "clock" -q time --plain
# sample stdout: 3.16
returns 5.45
